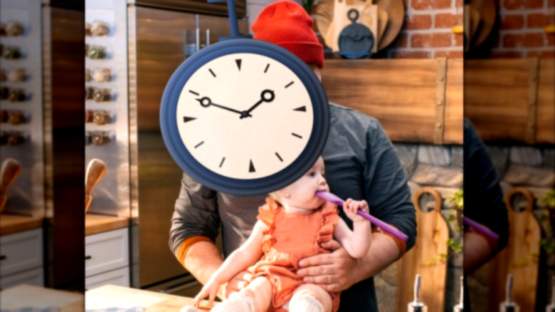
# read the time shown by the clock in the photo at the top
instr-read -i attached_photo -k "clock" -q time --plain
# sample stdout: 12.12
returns 1.49
